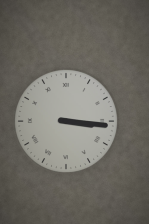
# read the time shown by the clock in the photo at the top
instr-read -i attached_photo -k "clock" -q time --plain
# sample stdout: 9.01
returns 3.16
